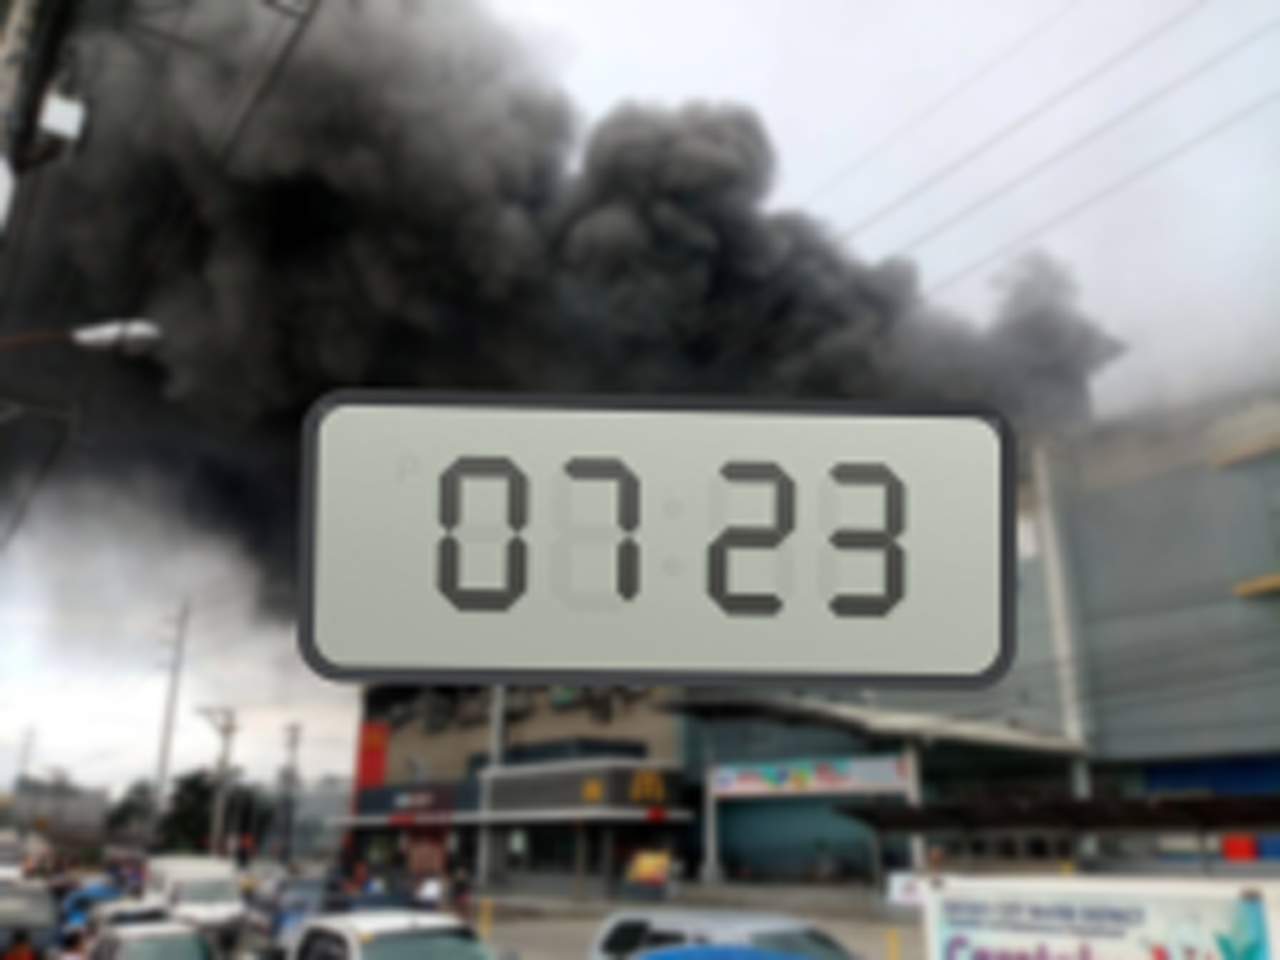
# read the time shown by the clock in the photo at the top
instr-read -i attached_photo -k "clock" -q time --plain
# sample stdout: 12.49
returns 7.23
